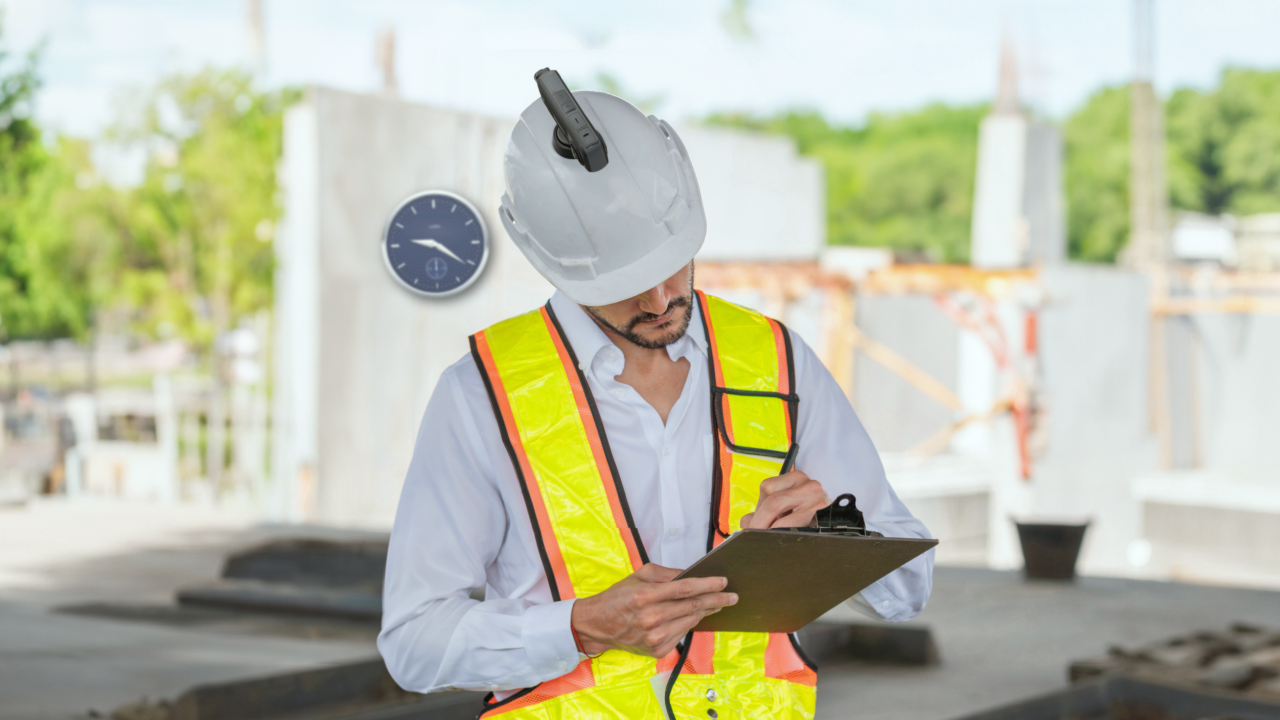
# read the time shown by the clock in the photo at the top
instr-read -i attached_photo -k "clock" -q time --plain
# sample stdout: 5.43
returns 9.21
